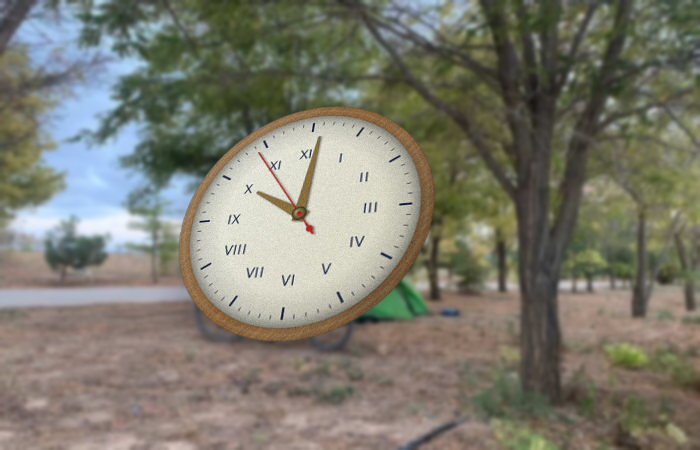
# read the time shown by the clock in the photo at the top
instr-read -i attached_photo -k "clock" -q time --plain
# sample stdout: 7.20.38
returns 10.00.54
